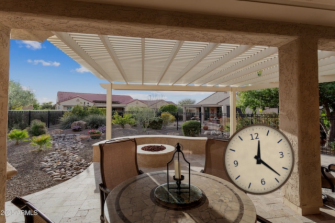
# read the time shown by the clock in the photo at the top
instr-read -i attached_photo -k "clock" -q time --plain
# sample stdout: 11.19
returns 12.23
